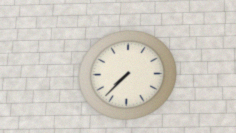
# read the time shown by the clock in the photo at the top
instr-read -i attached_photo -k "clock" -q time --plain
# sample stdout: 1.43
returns 7.37
